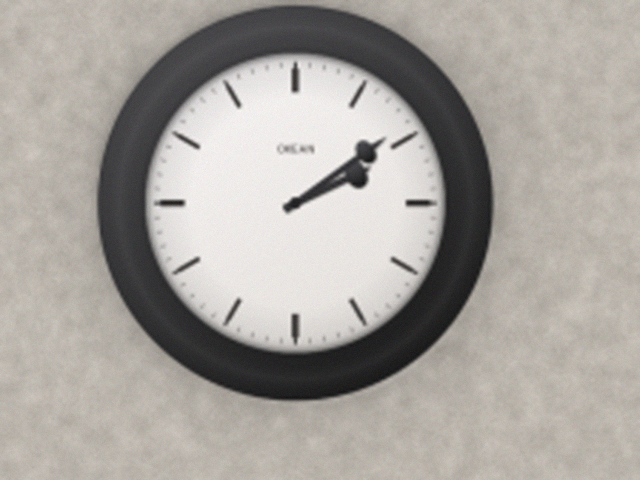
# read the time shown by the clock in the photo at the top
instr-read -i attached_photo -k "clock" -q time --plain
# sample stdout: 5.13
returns 2.09
